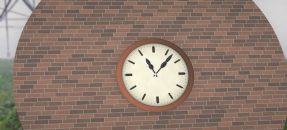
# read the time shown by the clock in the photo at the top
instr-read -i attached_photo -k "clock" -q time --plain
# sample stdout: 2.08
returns 11.07
